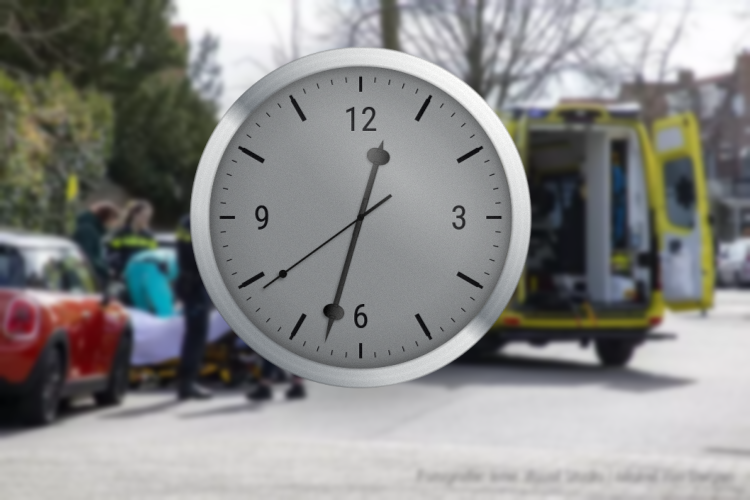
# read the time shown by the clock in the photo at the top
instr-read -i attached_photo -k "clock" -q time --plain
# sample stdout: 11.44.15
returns 12.32.39
